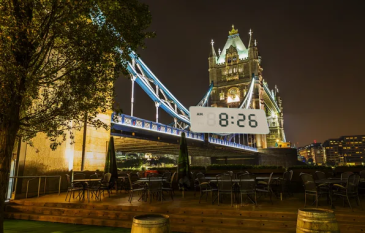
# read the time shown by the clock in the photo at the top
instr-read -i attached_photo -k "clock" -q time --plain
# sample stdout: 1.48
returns 8.26
